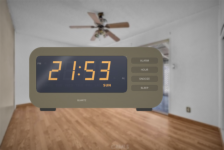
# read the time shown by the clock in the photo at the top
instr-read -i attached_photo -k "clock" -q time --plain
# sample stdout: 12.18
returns 21.53
